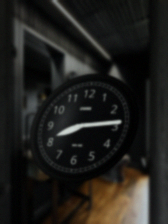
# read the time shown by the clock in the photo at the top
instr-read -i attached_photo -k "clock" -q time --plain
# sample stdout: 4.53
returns 8.14
